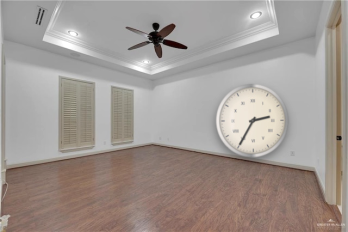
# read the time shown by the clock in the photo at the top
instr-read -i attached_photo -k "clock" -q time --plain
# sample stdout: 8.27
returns 2.35
